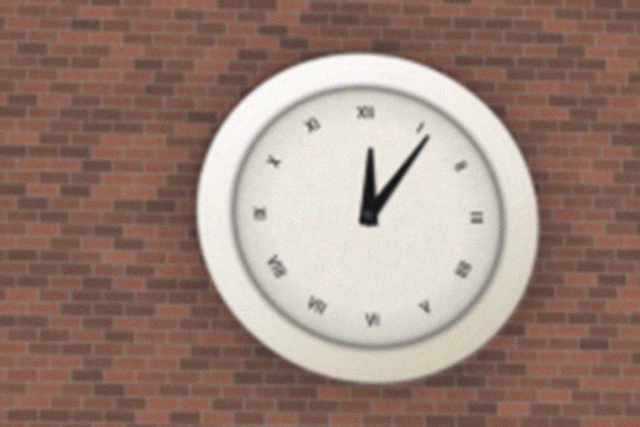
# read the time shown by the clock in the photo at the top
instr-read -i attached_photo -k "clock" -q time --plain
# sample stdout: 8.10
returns 12.06
